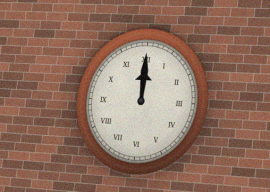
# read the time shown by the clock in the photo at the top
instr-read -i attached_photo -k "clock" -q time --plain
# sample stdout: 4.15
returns 12.00
